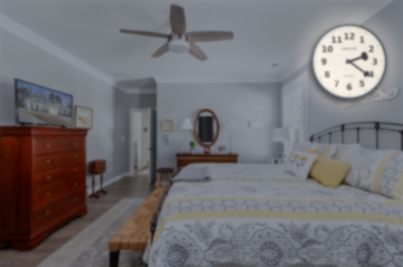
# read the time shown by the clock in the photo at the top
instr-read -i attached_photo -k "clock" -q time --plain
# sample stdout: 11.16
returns 2.21
